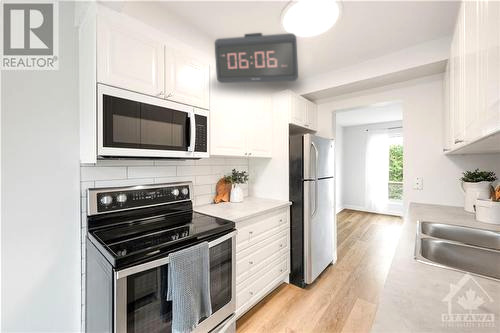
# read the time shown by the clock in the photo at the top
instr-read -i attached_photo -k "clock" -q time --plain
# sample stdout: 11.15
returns 6.06
